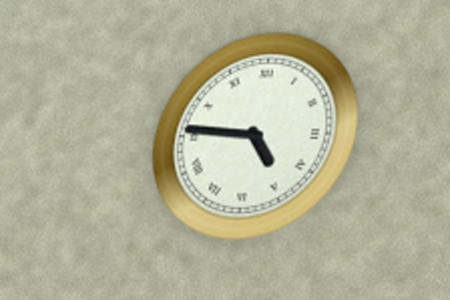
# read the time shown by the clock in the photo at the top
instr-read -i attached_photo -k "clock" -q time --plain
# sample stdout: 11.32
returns 4.46
